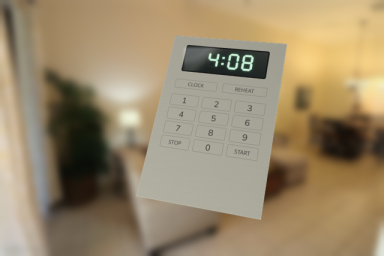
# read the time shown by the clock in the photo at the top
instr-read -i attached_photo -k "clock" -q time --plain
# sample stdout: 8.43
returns 4.08
